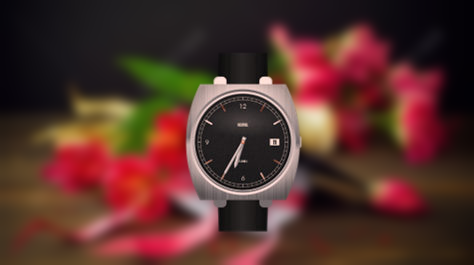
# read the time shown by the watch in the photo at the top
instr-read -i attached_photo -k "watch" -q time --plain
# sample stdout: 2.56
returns 6.35
